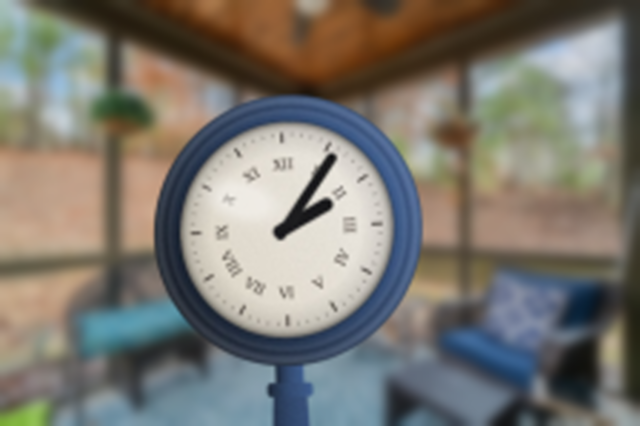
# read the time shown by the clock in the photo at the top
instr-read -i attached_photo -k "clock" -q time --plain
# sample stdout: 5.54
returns 2.06
